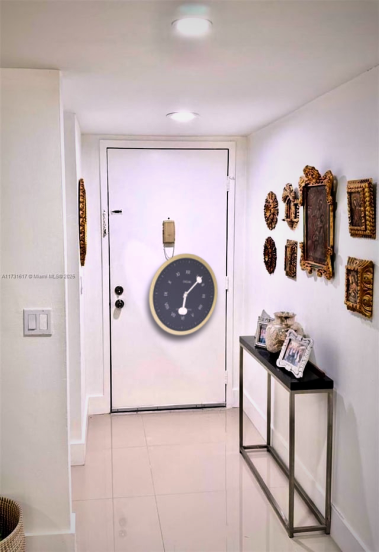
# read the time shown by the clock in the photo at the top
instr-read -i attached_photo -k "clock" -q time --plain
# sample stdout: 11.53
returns 6.07
